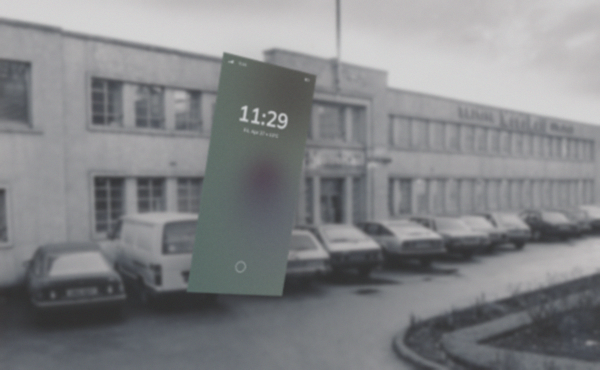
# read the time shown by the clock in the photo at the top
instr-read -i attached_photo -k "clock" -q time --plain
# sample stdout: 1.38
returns 11.29
